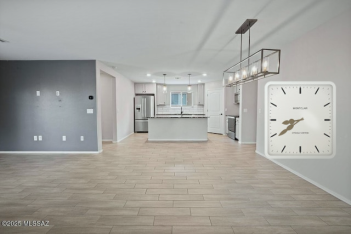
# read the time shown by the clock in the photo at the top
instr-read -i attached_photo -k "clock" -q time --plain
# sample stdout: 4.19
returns 8.39
